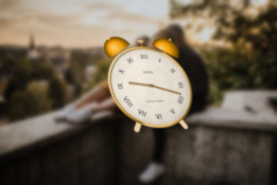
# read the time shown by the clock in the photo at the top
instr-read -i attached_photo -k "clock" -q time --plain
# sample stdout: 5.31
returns 9.18
